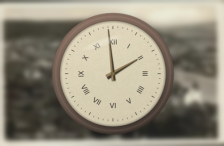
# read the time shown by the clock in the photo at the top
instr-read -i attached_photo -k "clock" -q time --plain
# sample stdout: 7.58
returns 1.59
